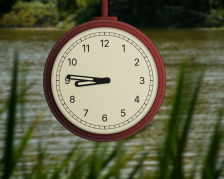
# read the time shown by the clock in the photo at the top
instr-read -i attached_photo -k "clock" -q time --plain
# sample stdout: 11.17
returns 8.46
